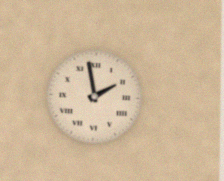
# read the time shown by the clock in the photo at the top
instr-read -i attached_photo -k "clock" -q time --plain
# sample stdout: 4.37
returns 1.58
